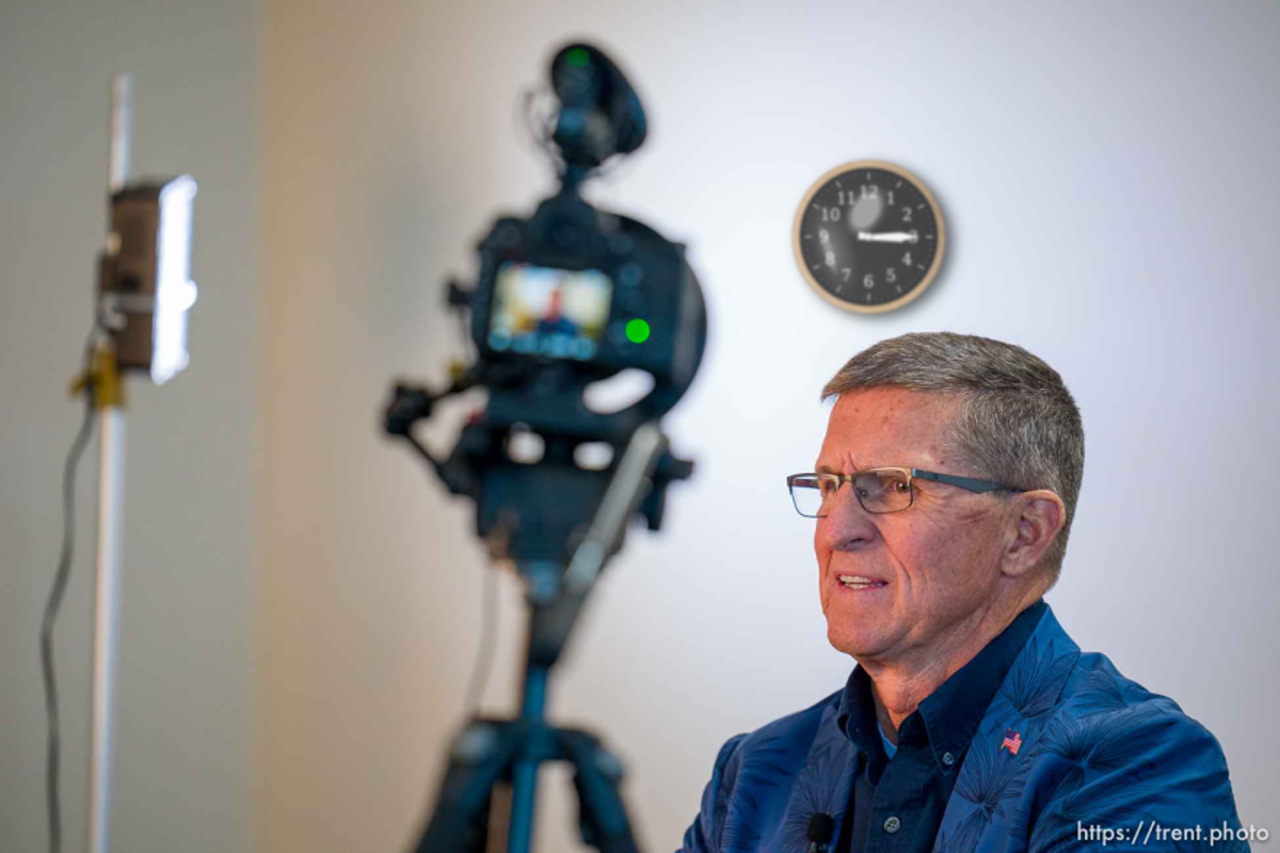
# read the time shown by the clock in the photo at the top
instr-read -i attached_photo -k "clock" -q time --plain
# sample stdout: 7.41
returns 3.15
